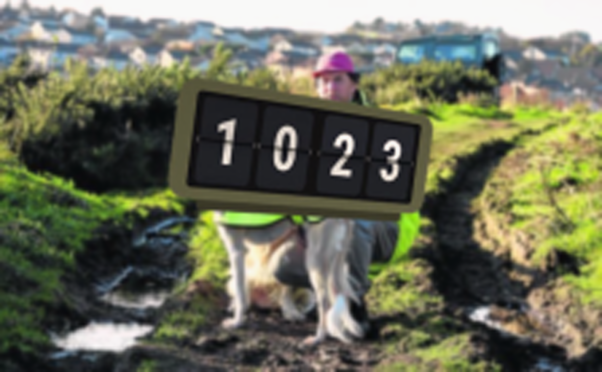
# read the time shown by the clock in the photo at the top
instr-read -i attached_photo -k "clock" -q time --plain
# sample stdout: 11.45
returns 10.23
